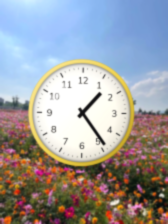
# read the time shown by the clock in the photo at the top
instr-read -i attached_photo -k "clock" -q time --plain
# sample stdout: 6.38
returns 1.24
